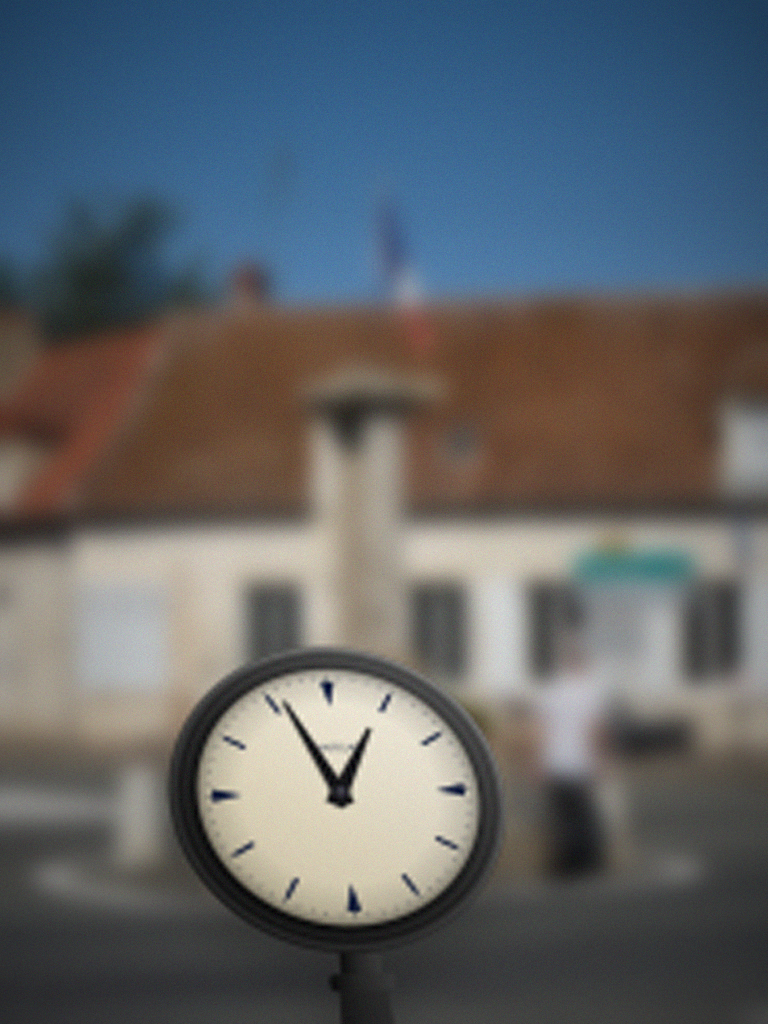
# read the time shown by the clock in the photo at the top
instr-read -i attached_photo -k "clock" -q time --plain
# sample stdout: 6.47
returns 12.56
